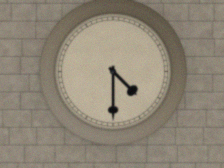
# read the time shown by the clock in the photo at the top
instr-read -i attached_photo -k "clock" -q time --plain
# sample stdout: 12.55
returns 4.30
